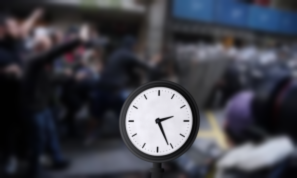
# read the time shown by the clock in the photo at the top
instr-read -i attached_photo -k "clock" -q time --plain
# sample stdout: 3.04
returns 2.26
